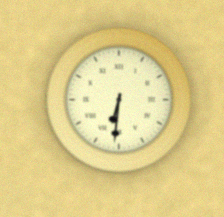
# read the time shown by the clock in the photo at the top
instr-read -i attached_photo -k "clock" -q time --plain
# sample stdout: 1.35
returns 6.31
